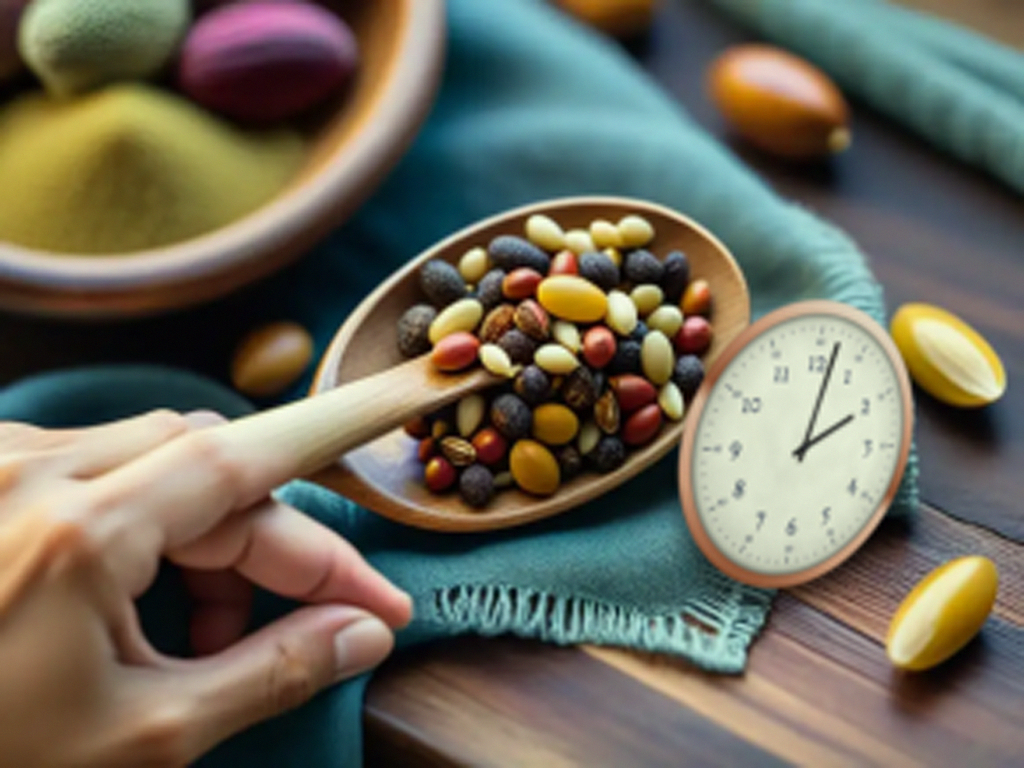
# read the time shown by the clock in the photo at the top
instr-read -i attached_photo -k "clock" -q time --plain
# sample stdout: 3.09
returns 2.02
